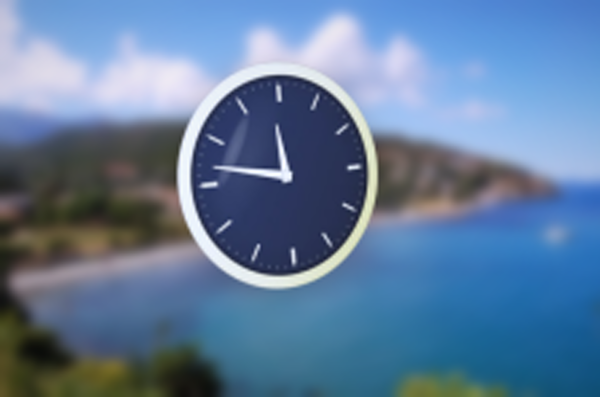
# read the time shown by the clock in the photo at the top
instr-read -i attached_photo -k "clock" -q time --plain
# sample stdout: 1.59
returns 11.47
